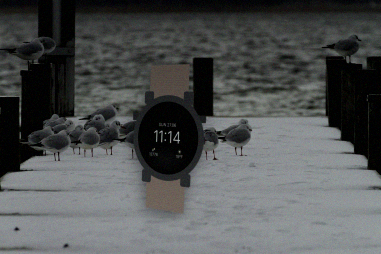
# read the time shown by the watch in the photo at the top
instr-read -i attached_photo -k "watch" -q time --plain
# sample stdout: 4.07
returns 11.14
